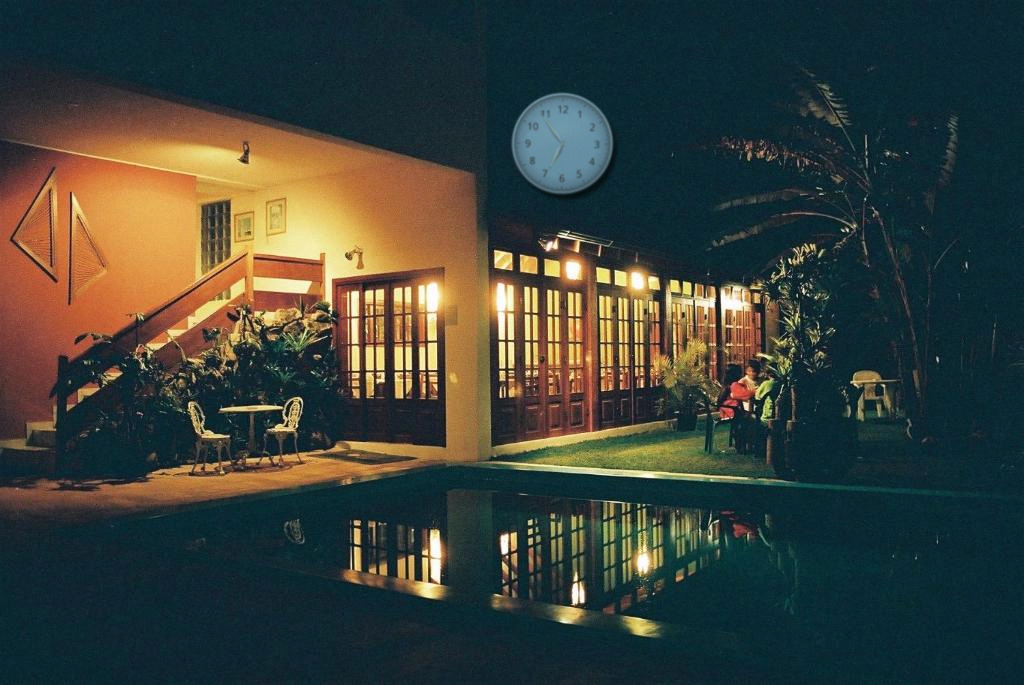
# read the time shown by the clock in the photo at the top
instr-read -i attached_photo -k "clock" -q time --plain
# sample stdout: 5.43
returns 6.54
